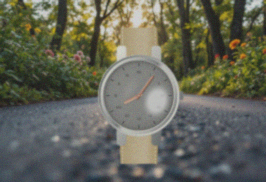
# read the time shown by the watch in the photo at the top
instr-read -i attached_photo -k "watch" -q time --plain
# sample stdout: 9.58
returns 8.06
